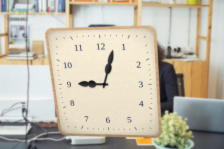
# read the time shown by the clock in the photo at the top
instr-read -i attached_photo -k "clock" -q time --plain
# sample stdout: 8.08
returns 9.03
